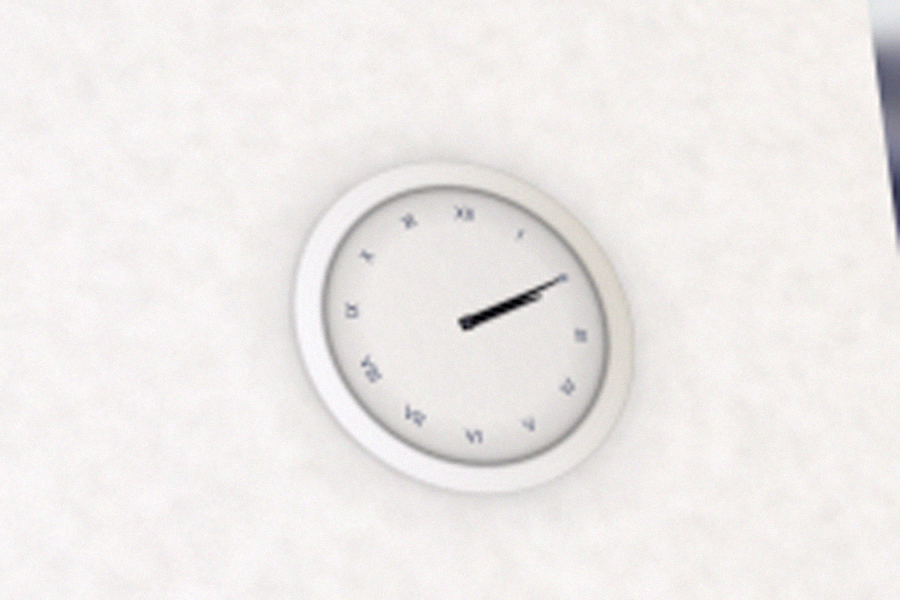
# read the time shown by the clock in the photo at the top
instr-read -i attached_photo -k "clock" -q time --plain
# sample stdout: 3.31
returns 2.10
